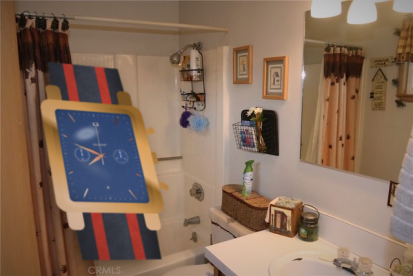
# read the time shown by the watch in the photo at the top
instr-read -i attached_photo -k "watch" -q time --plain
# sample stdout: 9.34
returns 7.49
